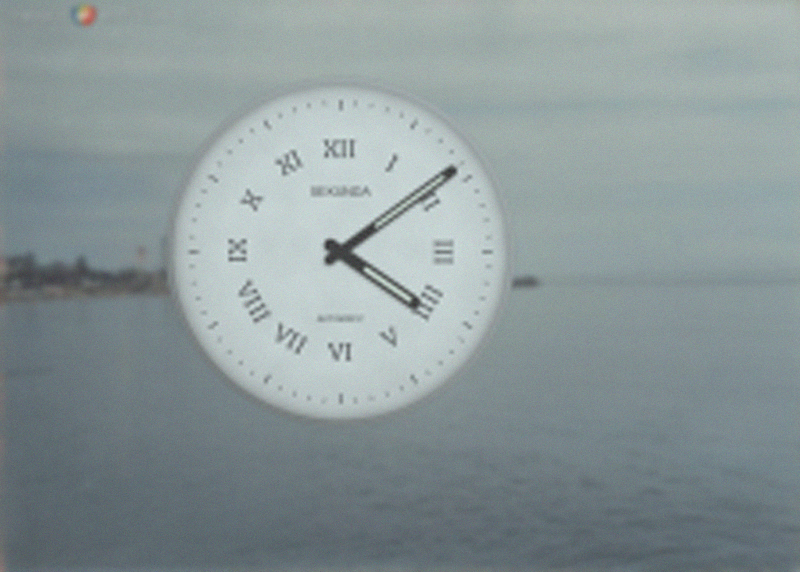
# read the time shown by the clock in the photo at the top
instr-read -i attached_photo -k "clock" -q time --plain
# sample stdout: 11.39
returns 4.09
